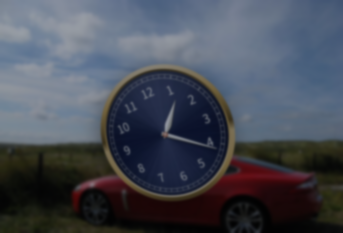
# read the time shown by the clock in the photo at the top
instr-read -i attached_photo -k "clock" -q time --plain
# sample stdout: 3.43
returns 1.21
